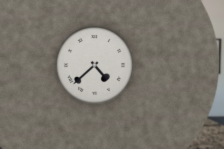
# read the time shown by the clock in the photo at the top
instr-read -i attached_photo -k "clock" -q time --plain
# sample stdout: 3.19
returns 4.38
